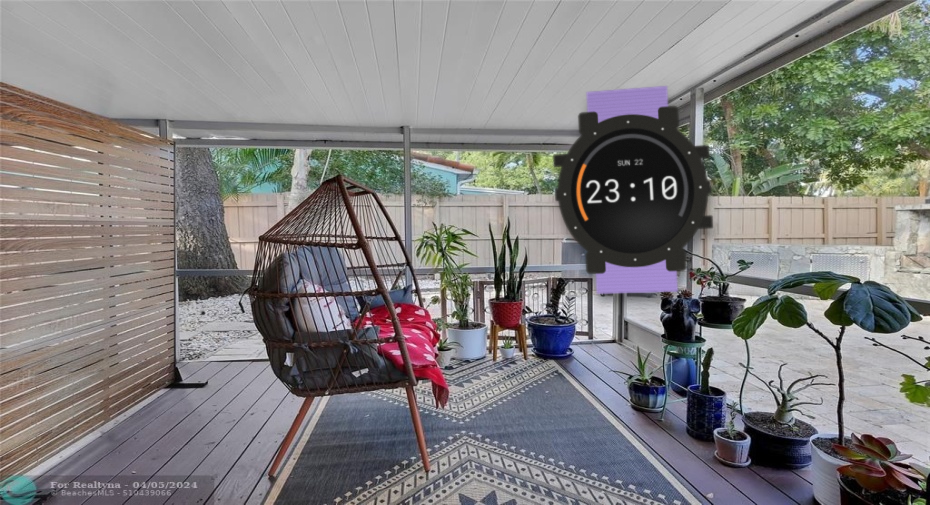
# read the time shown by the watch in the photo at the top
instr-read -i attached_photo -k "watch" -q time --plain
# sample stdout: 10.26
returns 23.10
